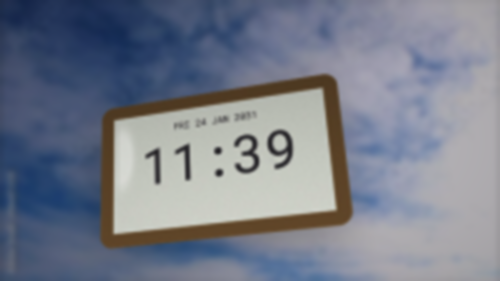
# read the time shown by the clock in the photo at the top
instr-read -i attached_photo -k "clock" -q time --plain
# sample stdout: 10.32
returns 11.39
